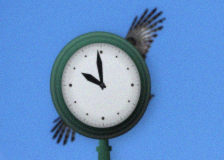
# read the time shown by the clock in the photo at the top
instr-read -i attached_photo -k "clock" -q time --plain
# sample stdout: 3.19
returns 9.59
